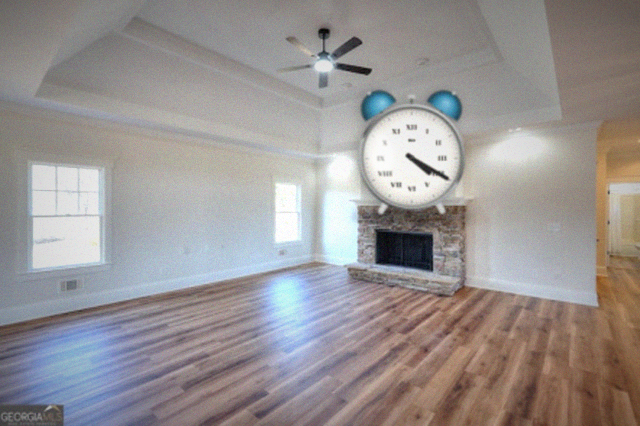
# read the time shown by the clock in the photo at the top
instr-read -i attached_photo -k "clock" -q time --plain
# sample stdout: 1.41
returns 4.20
